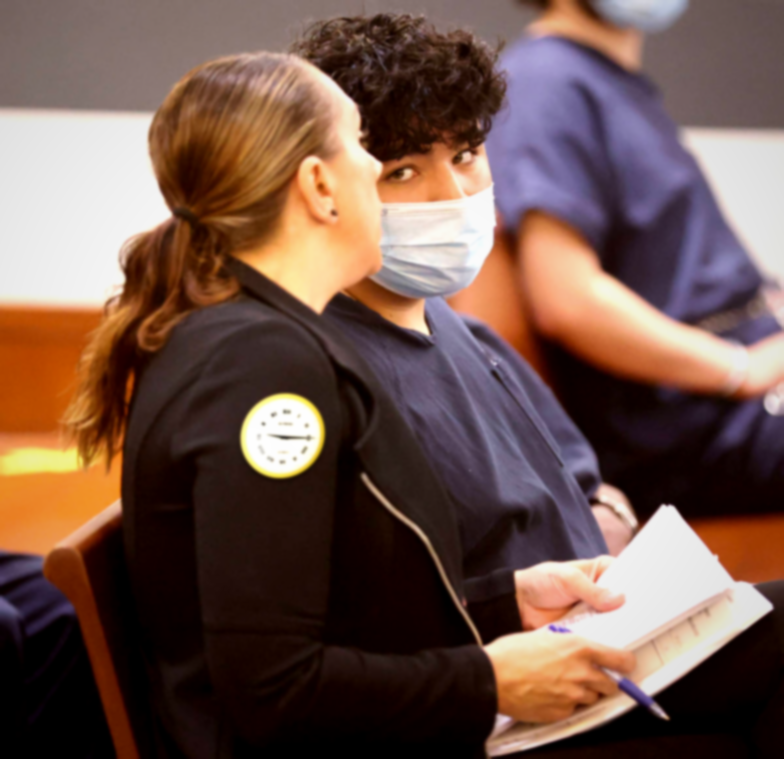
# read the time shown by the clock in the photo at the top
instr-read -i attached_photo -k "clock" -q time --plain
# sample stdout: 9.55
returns 9.15
